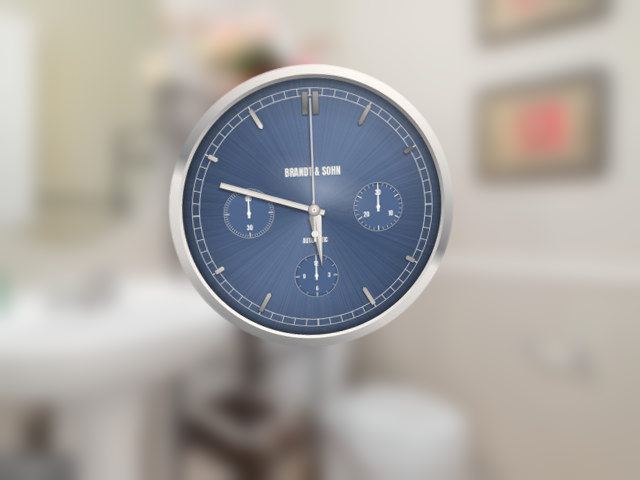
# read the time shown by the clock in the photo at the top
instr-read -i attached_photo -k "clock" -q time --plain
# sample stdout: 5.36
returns 5.48
